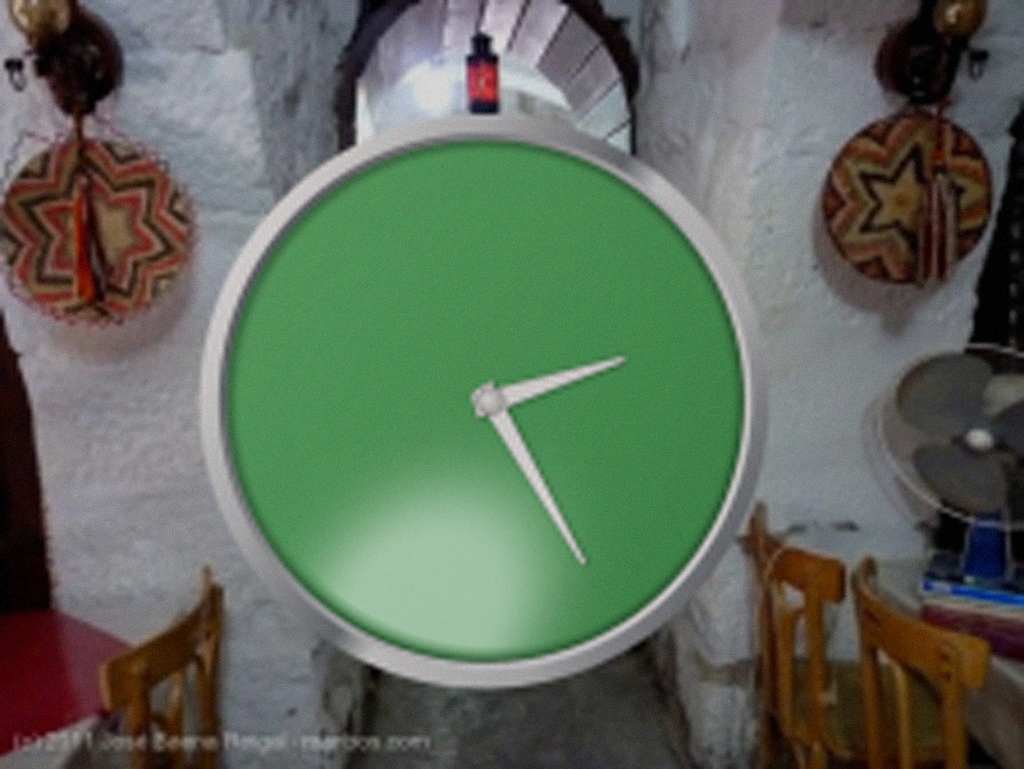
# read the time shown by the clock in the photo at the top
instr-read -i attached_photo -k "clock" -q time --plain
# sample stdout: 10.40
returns 2.25
